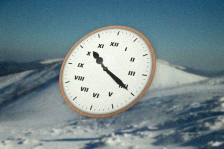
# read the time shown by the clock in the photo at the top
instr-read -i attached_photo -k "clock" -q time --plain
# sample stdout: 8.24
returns 10.20
